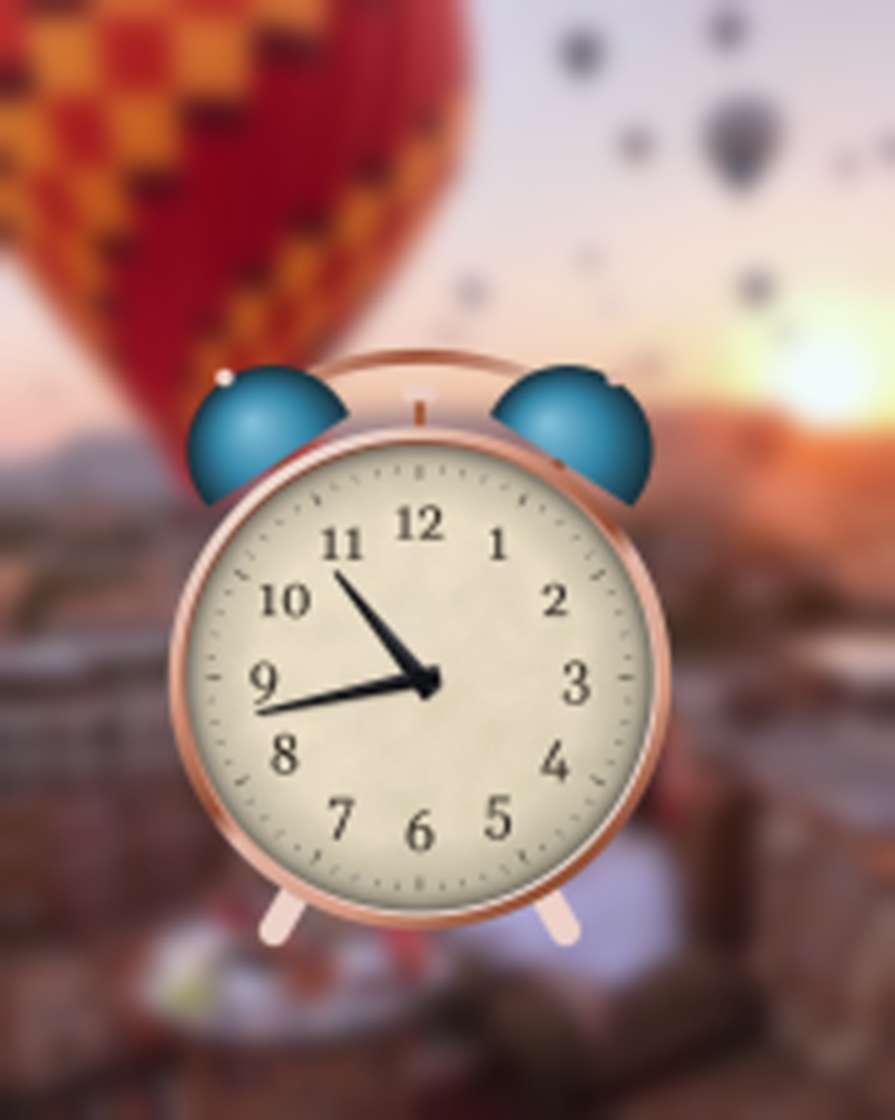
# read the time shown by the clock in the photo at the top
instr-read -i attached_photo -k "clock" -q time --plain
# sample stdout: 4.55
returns 10.43
